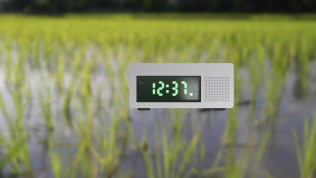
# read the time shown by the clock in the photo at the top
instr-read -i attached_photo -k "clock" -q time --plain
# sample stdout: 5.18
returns 12.37
